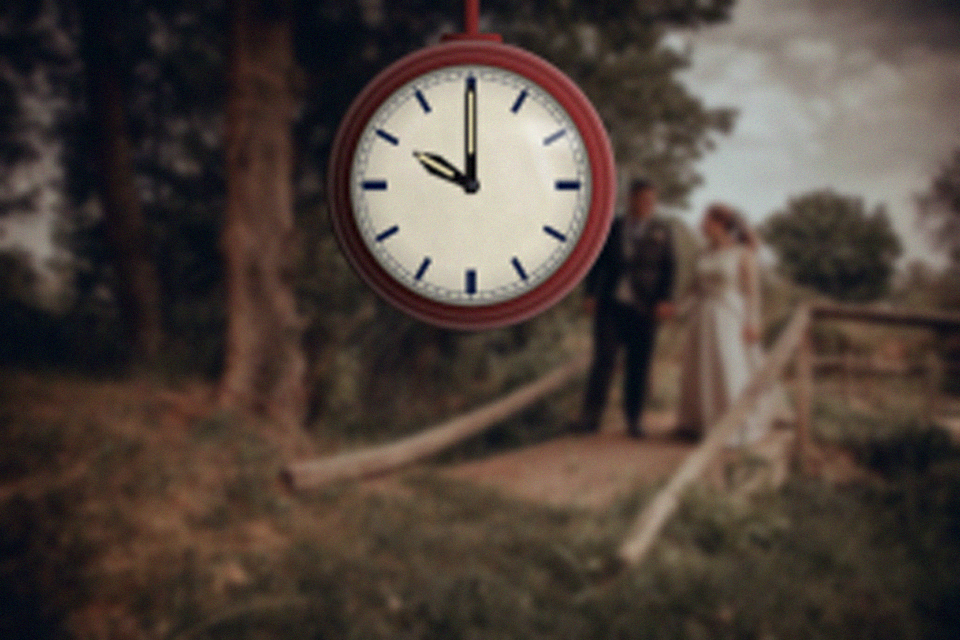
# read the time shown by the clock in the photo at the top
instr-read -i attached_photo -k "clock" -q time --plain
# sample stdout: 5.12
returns 10.00
